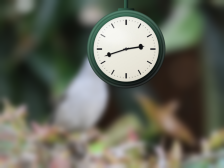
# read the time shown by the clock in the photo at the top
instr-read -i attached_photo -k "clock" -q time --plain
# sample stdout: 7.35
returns 2.42
